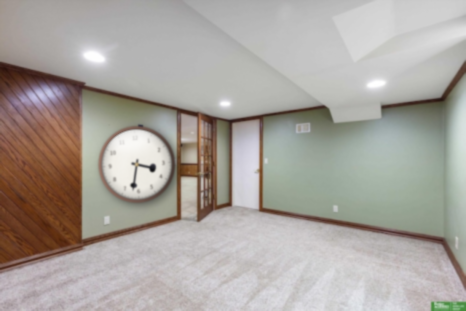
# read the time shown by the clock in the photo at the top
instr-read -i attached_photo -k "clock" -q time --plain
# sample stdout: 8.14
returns 3.32
